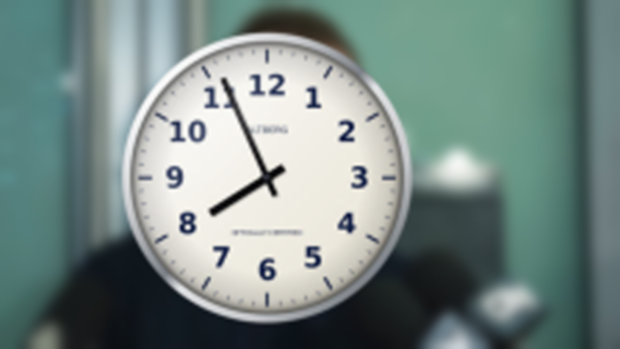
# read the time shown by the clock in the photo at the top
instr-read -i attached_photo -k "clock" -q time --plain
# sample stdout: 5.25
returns 7.56
